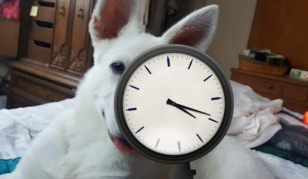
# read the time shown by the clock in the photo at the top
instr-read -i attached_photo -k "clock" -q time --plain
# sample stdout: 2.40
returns 4.19
